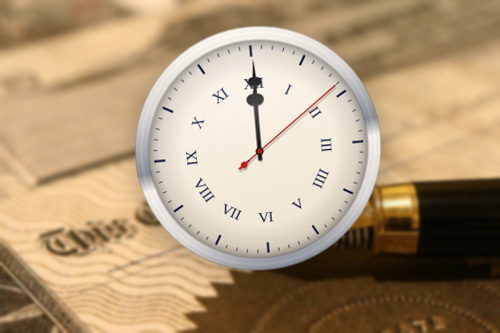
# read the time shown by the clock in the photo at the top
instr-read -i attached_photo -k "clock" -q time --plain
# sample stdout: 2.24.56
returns 12.00.09
